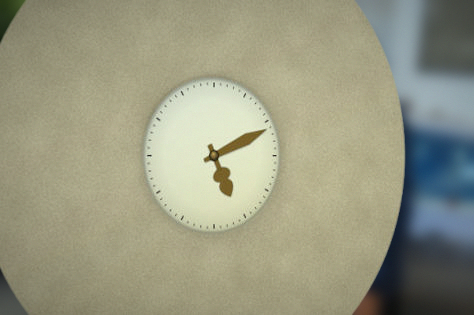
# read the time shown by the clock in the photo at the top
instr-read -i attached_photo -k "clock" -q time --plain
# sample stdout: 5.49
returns 5.11
